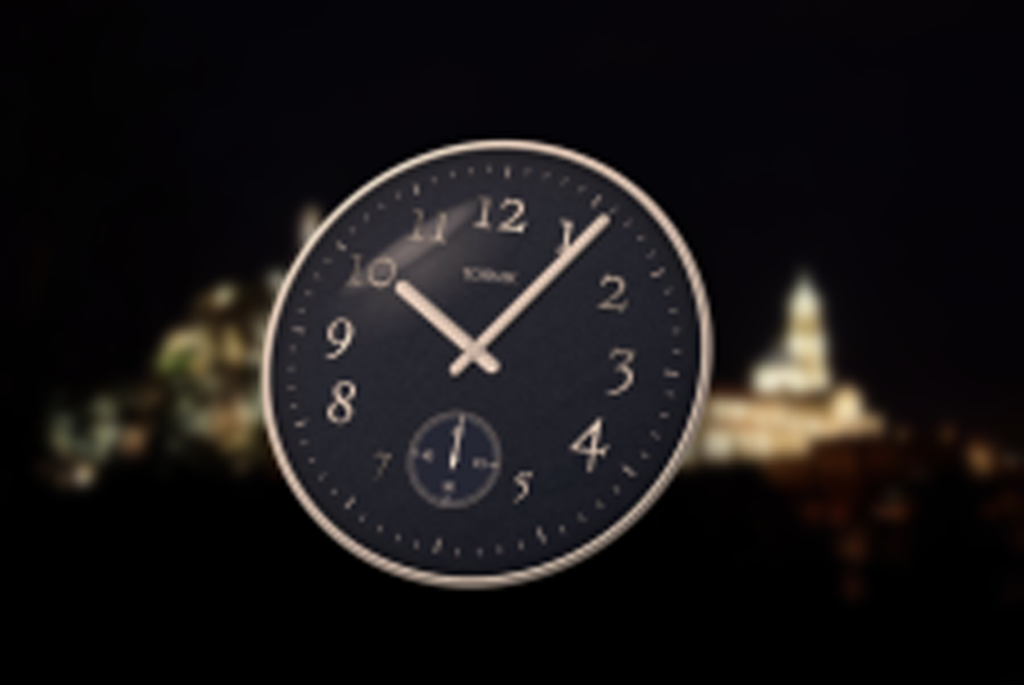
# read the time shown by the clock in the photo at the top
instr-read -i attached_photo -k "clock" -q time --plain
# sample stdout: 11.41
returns 10.06
